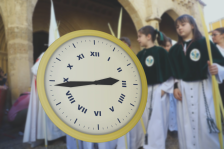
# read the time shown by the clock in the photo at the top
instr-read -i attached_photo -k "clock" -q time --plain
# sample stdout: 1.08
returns 2.44
